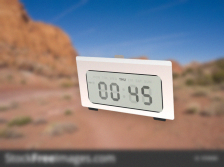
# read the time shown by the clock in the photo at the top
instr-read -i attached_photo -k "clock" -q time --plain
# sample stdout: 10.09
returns 0.45
